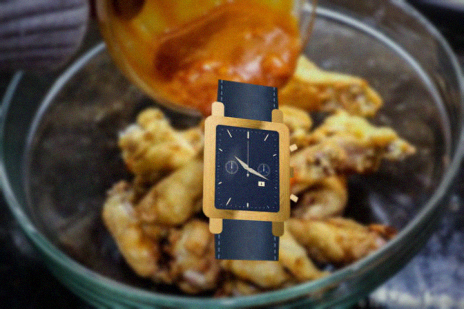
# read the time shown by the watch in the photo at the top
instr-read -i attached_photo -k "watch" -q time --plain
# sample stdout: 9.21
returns 10.19
